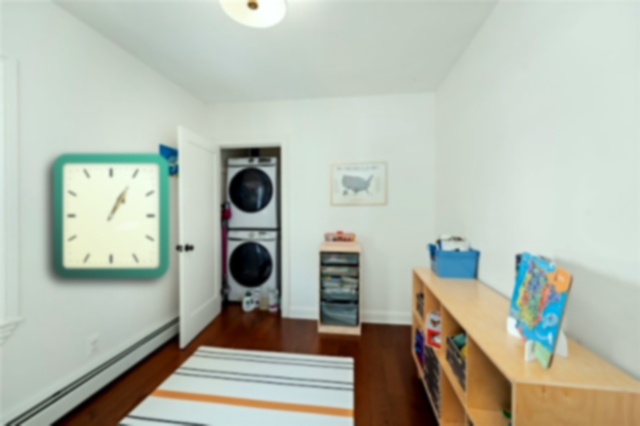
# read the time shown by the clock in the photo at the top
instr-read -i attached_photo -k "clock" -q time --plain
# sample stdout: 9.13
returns 1.05
